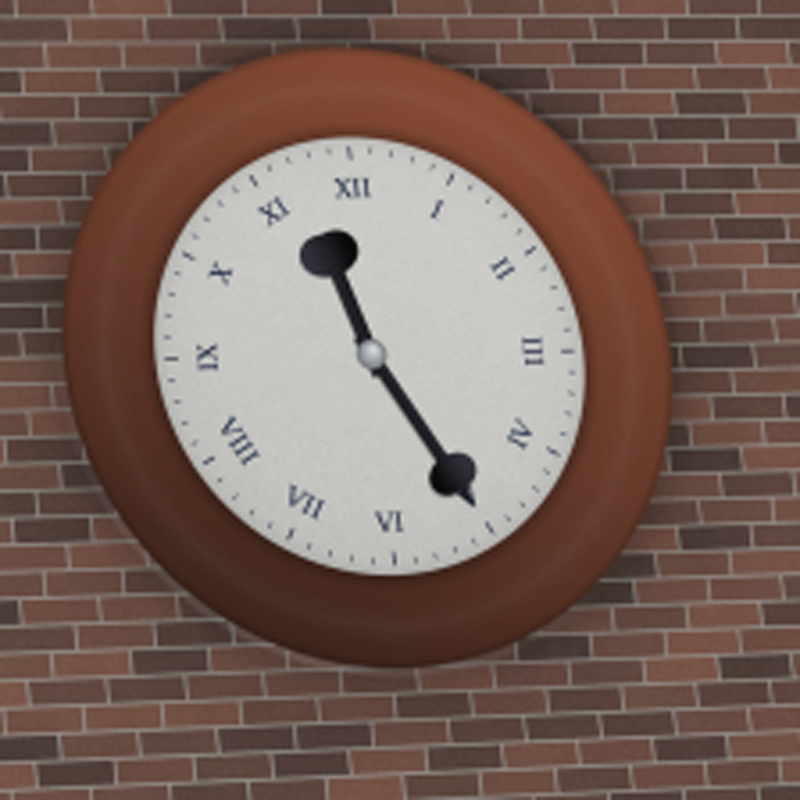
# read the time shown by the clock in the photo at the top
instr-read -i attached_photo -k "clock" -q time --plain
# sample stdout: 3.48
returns 11.25
